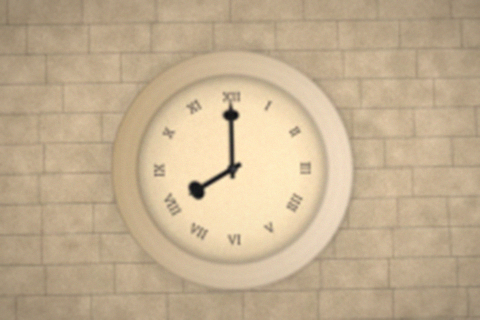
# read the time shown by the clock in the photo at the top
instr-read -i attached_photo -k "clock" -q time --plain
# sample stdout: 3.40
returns 8.00
